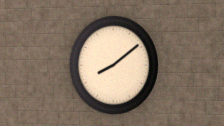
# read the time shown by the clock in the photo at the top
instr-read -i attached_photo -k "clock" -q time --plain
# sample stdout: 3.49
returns 8.09
